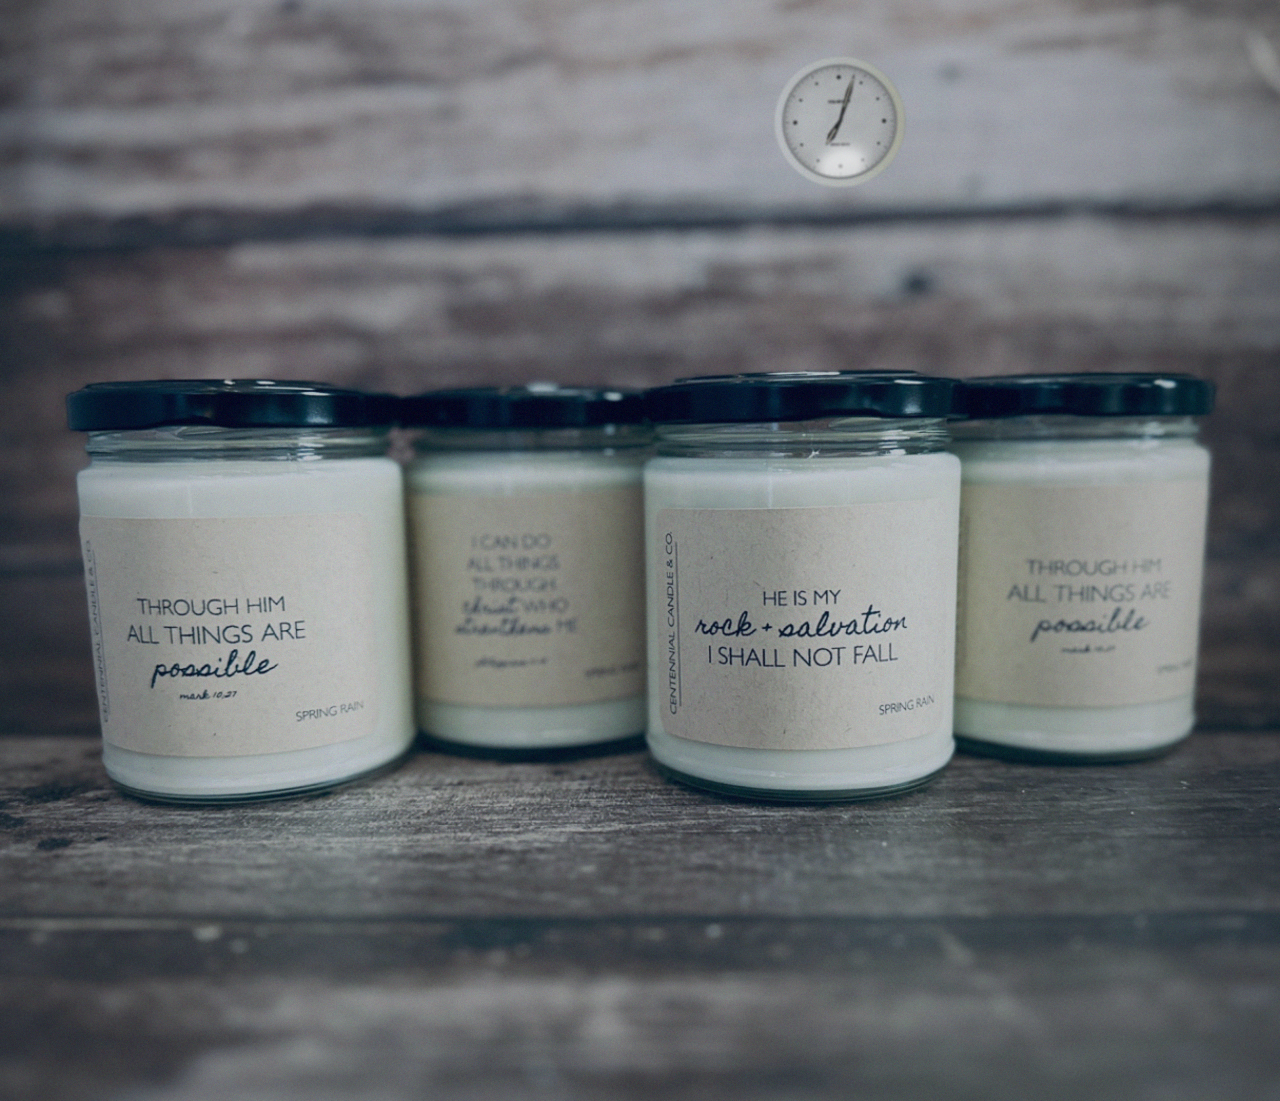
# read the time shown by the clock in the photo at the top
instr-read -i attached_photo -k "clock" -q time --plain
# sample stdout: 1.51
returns 7.03
